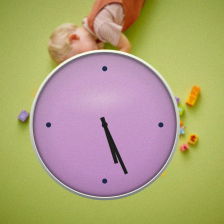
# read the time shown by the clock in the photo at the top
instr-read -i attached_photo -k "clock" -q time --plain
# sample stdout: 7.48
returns 5.26
